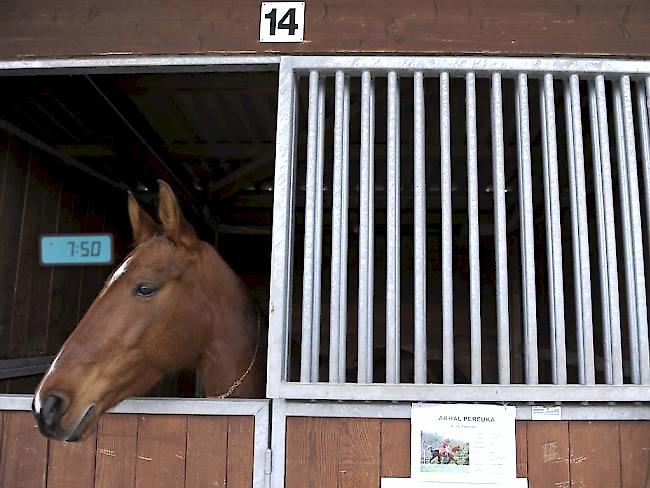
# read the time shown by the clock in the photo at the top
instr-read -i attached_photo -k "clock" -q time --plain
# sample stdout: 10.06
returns 7.50
